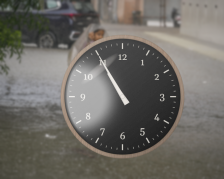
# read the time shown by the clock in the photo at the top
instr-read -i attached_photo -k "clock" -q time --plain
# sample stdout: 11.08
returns 10.55
